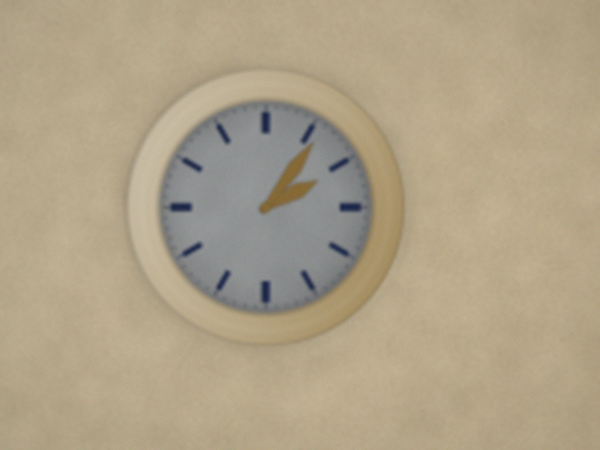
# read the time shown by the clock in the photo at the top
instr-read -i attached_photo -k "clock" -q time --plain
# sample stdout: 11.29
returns 2.06
